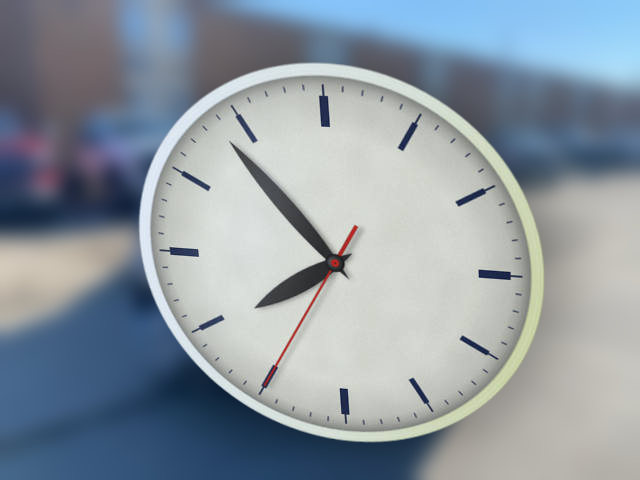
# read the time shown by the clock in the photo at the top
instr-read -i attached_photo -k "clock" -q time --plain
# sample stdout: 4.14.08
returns 7.53.35
